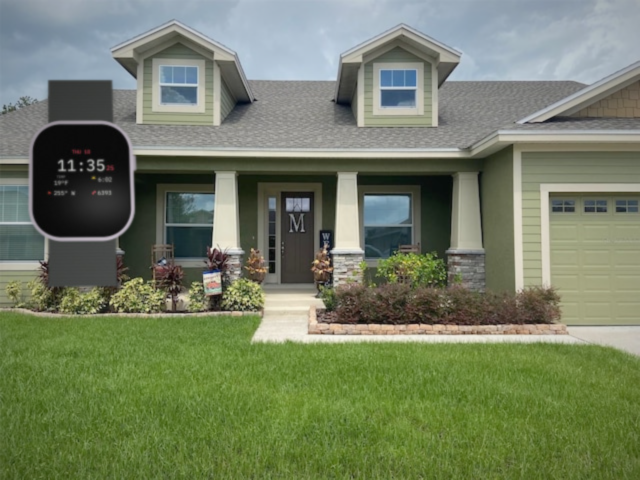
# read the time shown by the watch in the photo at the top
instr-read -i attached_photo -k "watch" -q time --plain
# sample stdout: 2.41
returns 11.35
